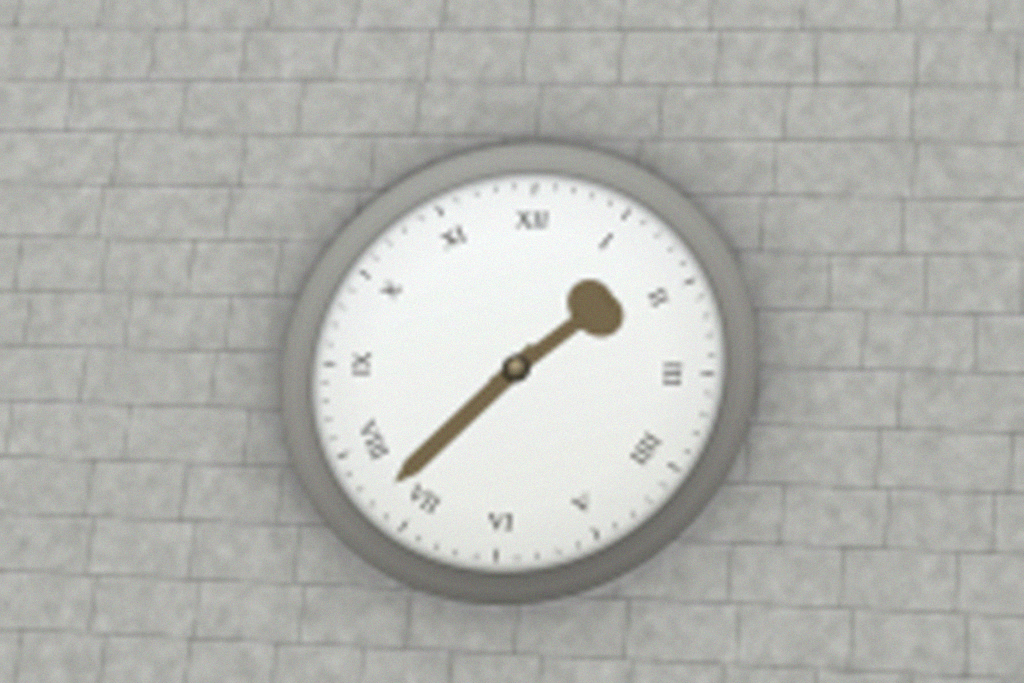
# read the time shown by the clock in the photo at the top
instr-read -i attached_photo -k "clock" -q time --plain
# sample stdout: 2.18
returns 1.37
